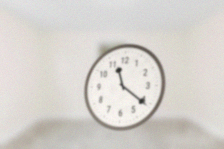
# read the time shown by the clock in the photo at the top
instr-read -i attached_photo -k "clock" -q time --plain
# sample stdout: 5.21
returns 11.21
